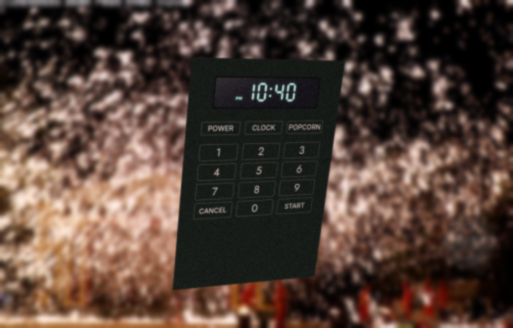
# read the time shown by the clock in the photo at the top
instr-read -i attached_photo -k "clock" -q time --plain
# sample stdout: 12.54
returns 10.40
